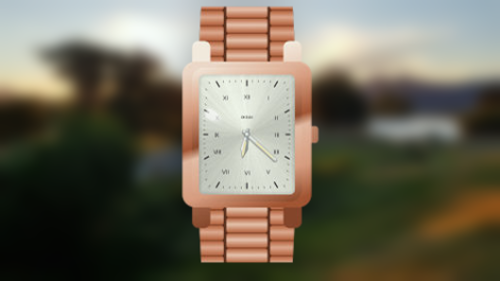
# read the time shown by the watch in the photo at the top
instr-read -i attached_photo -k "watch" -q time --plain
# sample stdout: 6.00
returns 6.22
